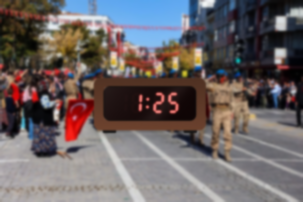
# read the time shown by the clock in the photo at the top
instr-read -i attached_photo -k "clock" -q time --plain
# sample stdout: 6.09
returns 1.25
